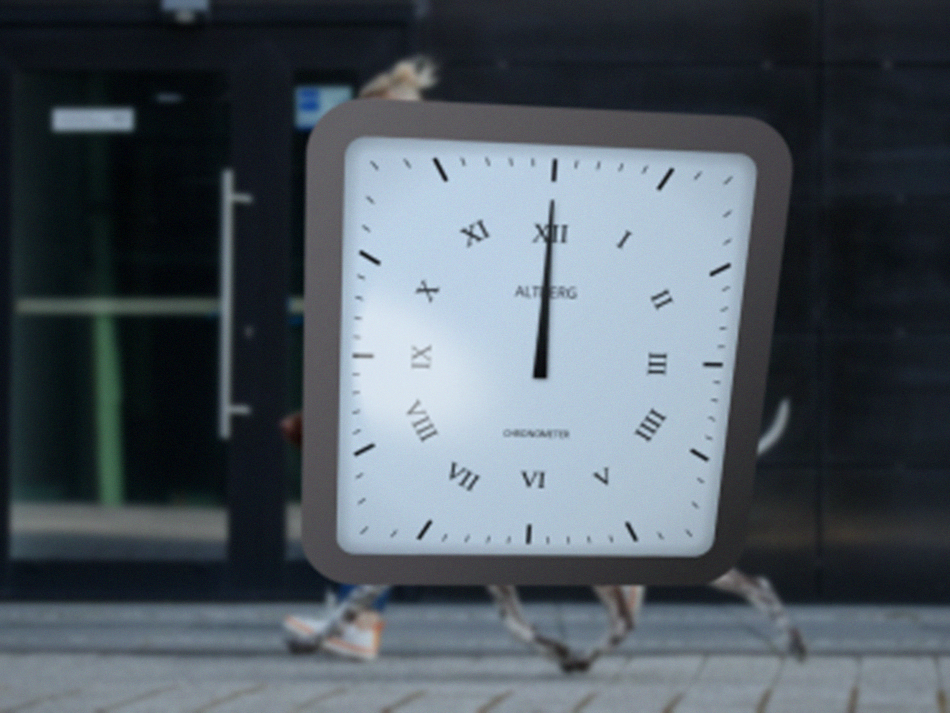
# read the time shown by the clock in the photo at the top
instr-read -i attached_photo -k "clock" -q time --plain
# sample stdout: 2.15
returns 12.00
